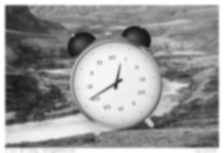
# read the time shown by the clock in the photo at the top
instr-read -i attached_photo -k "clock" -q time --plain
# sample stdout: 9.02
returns 12.41
